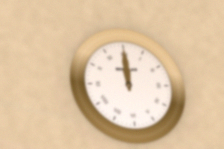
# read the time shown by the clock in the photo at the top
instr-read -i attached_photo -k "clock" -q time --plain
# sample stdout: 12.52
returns 12.00
